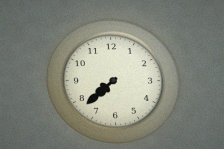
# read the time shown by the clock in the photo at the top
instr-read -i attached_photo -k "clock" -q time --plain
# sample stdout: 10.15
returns 7.38
